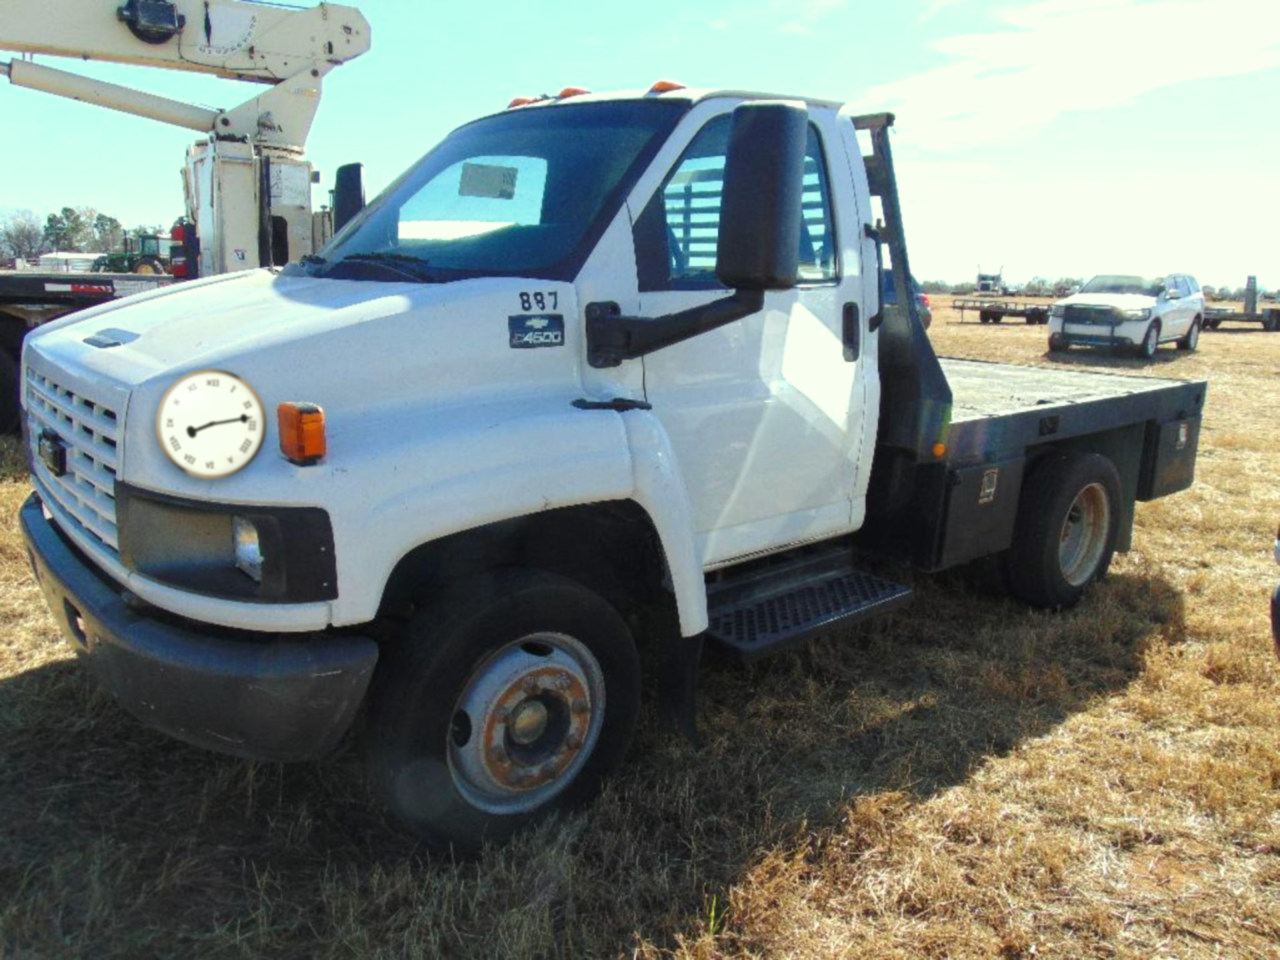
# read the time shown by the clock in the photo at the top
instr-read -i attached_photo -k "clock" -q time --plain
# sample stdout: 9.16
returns 8.13
